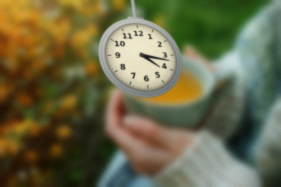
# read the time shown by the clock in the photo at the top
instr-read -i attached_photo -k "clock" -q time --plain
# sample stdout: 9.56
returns 4.17
